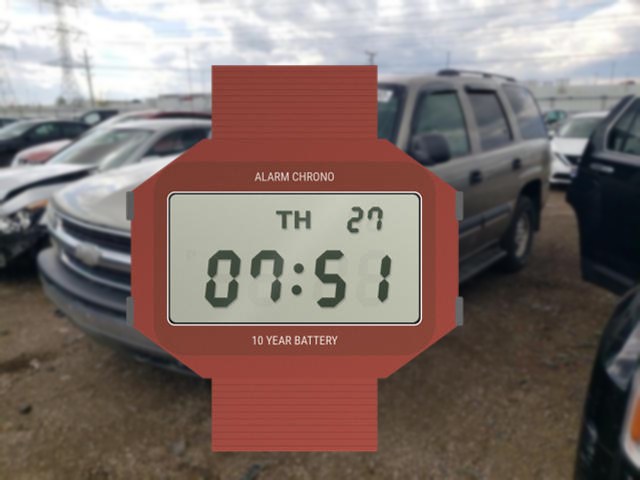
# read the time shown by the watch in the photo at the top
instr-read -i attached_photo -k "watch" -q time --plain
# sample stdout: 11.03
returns 7.51
